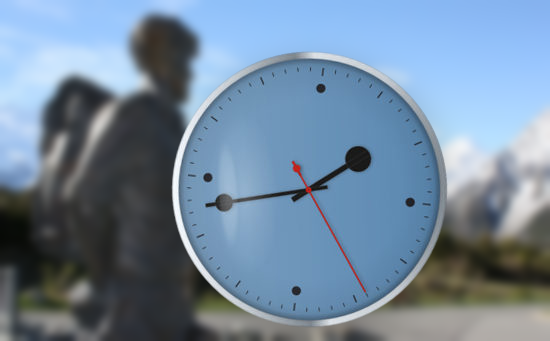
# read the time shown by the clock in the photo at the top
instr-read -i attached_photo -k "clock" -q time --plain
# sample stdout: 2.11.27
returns 1.42.24
